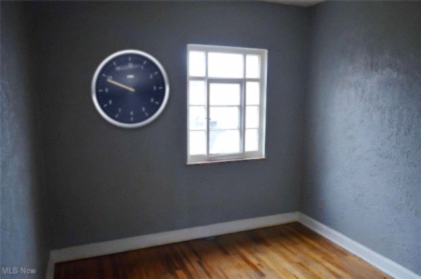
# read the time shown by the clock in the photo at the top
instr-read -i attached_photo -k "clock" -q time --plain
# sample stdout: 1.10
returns 9.49
